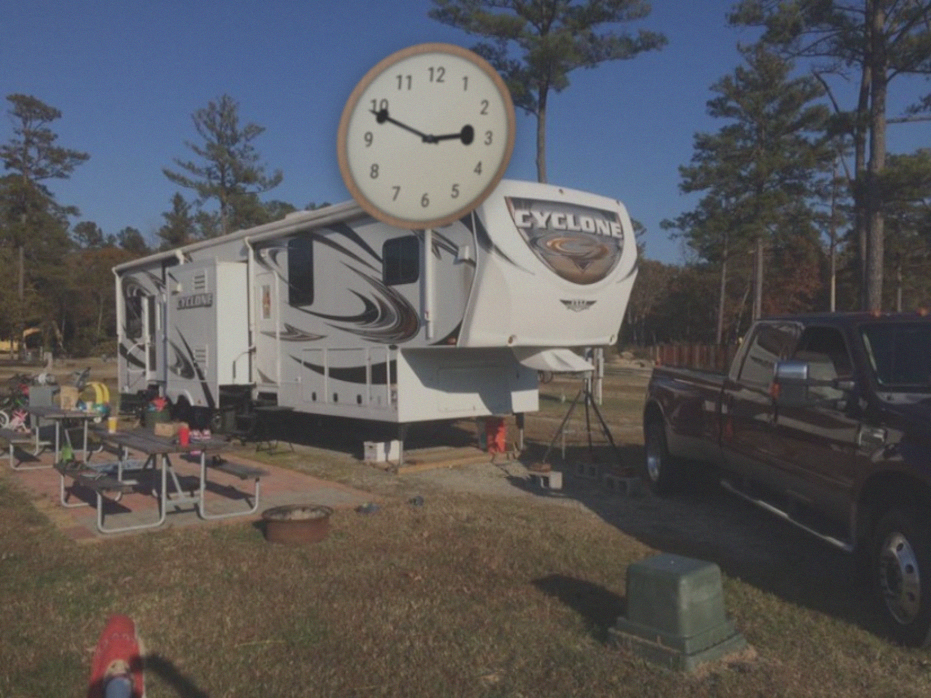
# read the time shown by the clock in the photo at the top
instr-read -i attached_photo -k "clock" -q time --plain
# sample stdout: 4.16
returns 2.49
